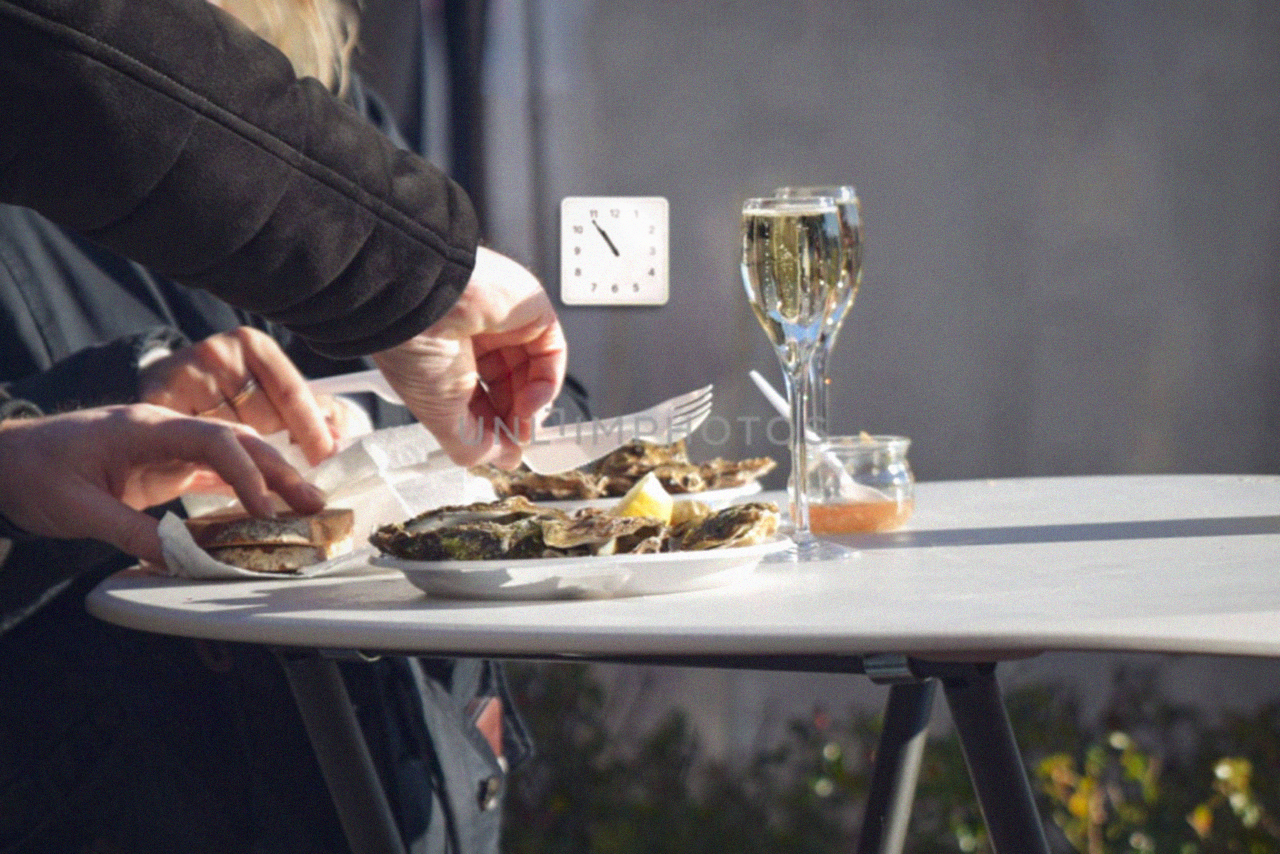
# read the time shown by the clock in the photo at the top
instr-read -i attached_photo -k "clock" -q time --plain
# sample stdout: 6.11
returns 10.54
